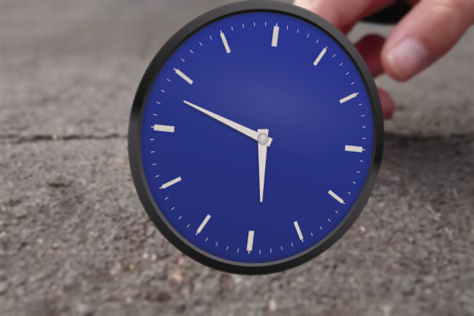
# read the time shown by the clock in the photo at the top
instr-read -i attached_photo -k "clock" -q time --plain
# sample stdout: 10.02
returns 5.48
